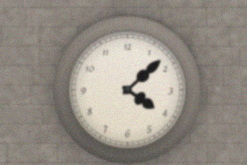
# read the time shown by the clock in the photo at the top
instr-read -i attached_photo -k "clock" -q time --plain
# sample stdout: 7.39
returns 4.08
